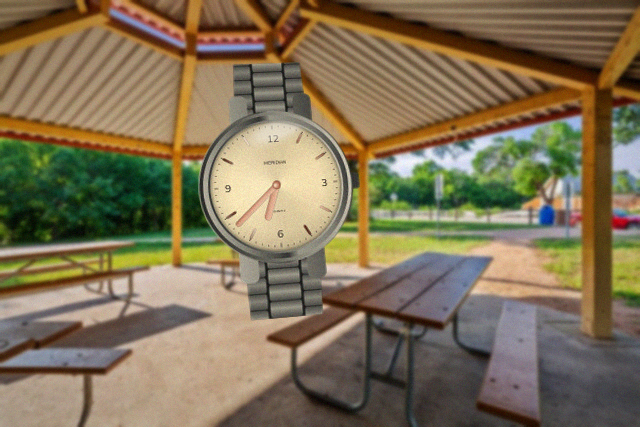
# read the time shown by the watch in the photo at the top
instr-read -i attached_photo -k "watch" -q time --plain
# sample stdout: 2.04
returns 6.38
